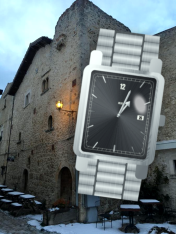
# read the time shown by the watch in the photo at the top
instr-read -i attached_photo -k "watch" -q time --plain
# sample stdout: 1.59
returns 1.03
